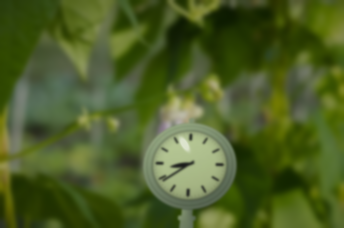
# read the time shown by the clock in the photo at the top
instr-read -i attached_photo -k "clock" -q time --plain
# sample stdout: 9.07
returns 8.39
